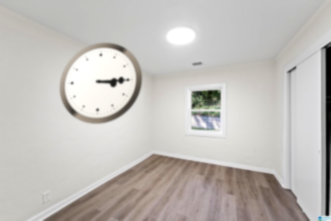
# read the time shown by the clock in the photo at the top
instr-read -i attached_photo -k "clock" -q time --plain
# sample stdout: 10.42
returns 3.15
